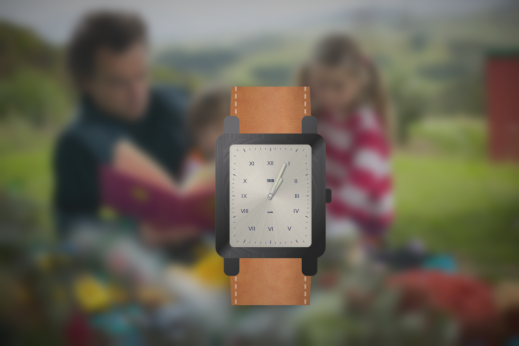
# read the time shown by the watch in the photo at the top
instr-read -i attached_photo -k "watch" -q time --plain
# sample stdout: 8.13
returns 1.04
